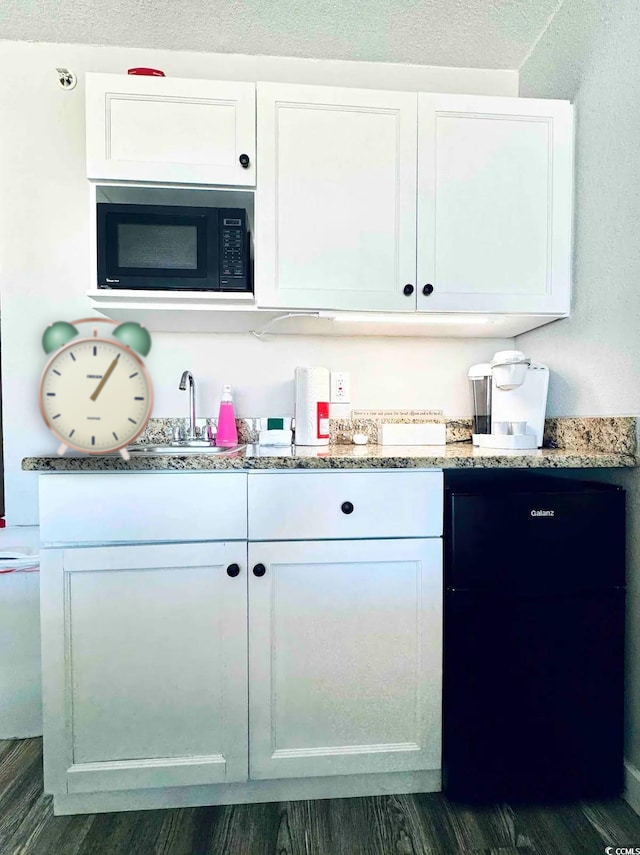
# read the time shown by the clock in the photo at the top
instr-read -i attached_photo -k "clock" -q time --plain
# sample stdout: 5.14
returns 1.05
